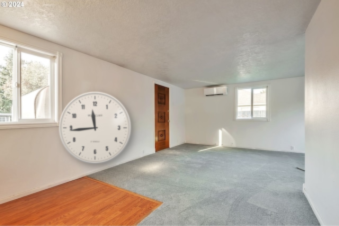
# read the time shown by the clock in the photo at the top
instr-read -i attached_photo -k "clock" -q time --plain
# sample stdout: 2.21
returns 11.44
